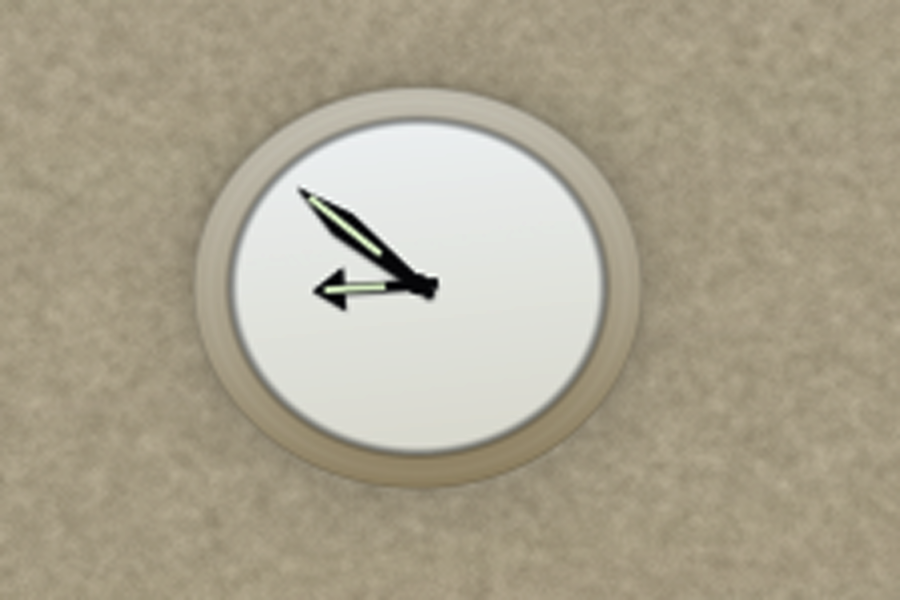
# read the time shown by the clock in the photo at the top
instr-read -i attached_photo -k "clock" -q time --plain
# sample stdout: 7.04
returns 8.52
